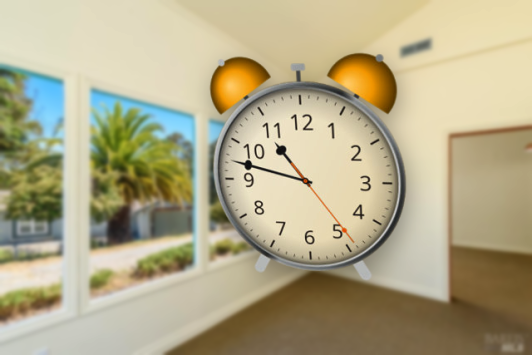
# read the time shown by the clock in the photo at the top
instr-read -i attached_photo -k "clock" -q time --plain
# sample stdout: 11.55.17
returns 10.47.24
